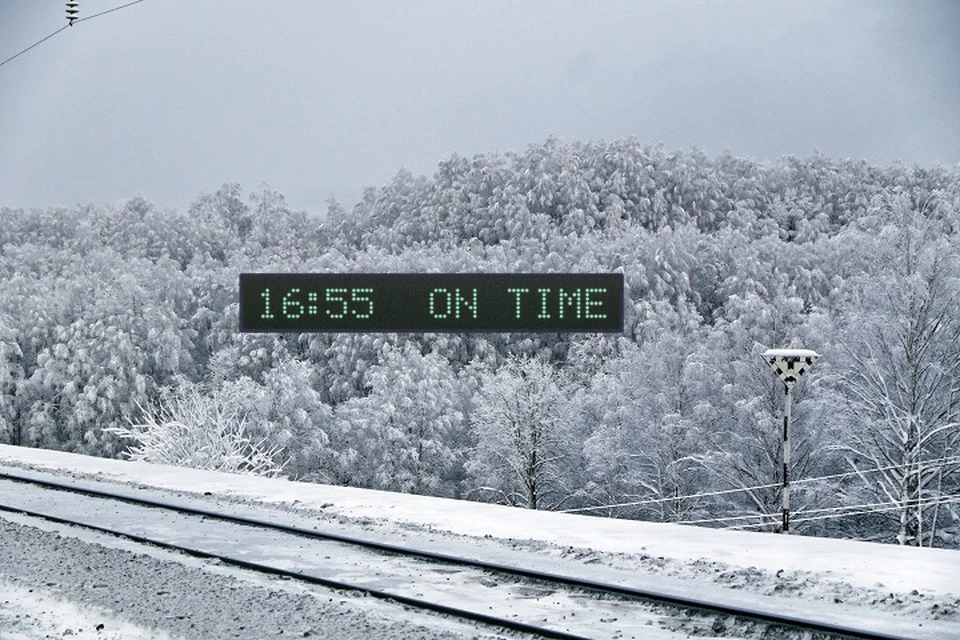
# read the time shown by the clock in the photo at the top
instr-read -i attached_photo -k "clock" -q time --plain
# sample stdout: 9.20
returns 16.55
